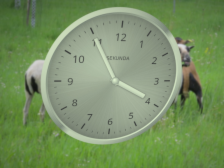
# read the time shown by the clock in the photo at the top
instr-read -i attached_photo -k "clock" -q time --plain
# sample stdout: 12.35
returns 3.55
